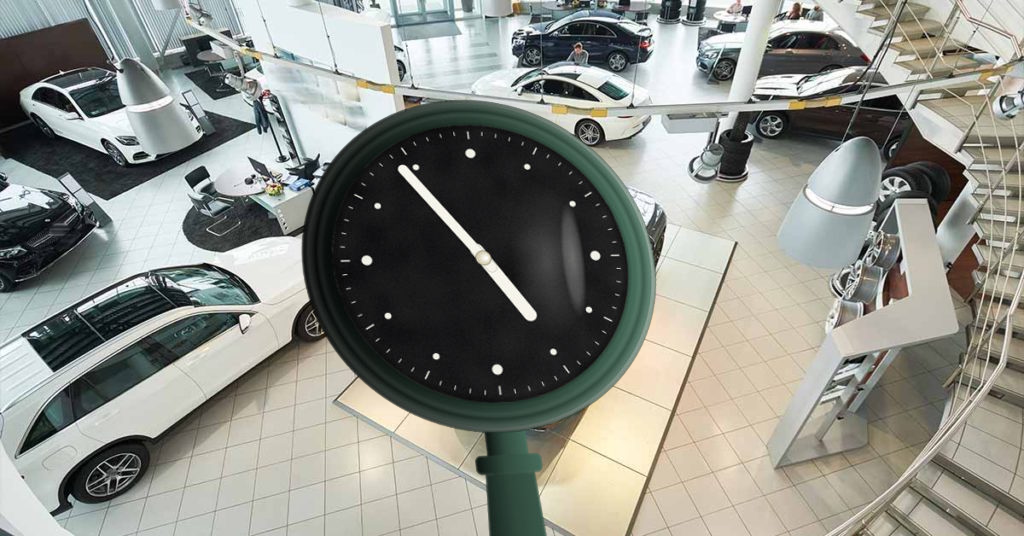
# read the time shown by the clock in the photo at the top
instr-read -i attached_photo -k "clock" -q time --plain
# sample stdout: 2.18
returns 4.54
